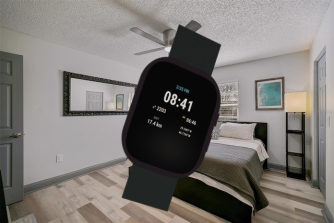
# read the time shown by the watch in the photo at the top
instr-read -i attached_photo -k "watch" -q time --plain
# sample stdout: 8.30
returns 8.41
